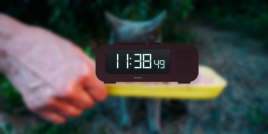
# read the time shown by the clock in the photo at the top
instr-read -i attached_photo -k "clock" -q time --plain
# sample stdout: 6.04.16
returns 11.38.49
